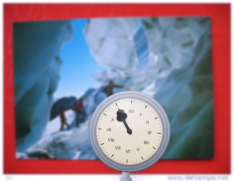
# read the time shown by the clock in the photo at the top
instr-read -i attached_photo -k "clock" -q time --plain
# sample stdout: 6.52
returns 10.55
